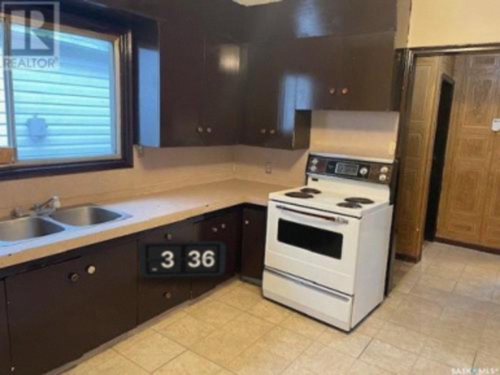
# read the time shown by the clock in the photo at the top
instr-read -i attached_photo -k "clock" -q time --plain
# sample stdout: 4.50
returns 3.36
